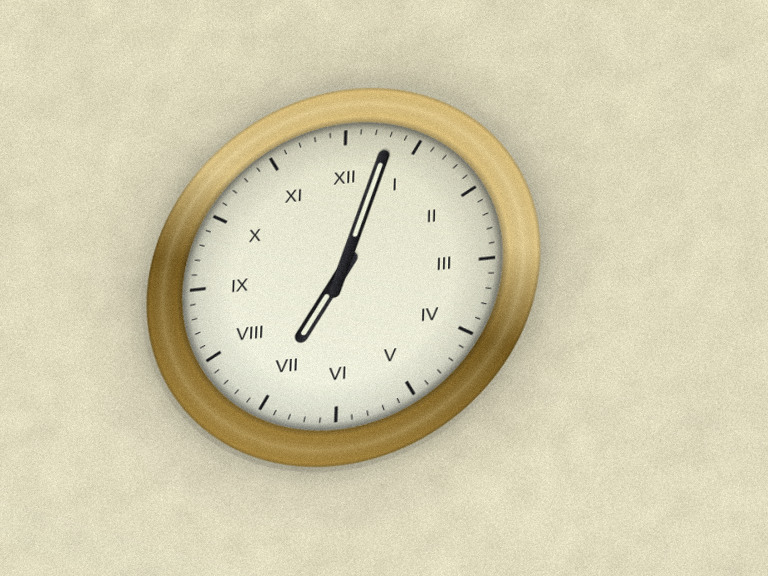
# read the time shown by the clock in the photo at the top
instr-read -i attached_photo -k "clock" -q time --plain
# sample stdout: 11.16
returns 7.03
